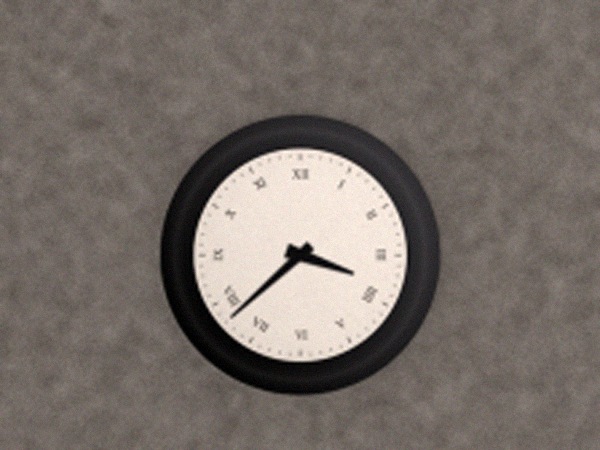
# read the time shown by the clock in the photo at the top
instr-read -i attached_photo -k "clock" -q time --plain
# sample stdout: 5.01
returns 3.38
